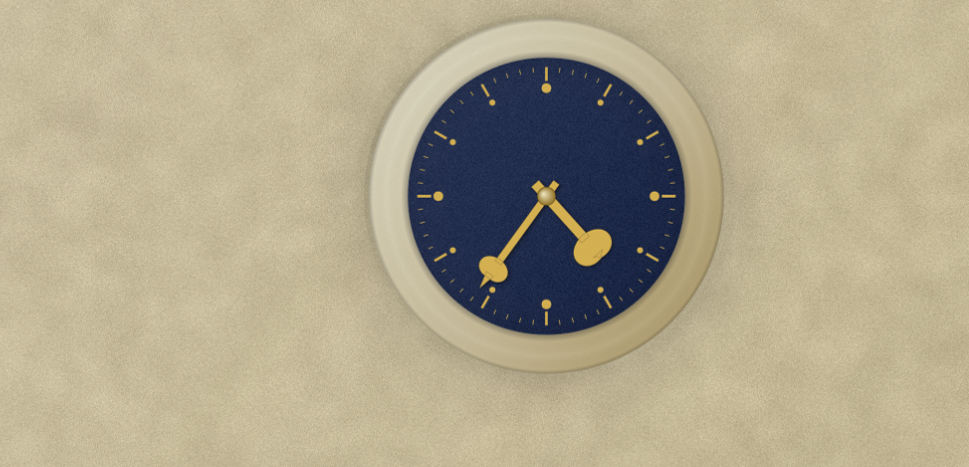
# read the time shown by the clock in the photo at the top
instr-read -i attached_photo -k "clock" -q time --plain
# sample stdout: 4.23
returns 4.36
